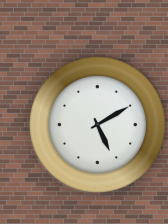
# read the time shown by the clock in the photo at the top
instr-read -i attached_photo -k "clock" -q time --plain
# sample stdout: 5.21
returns 5.10
